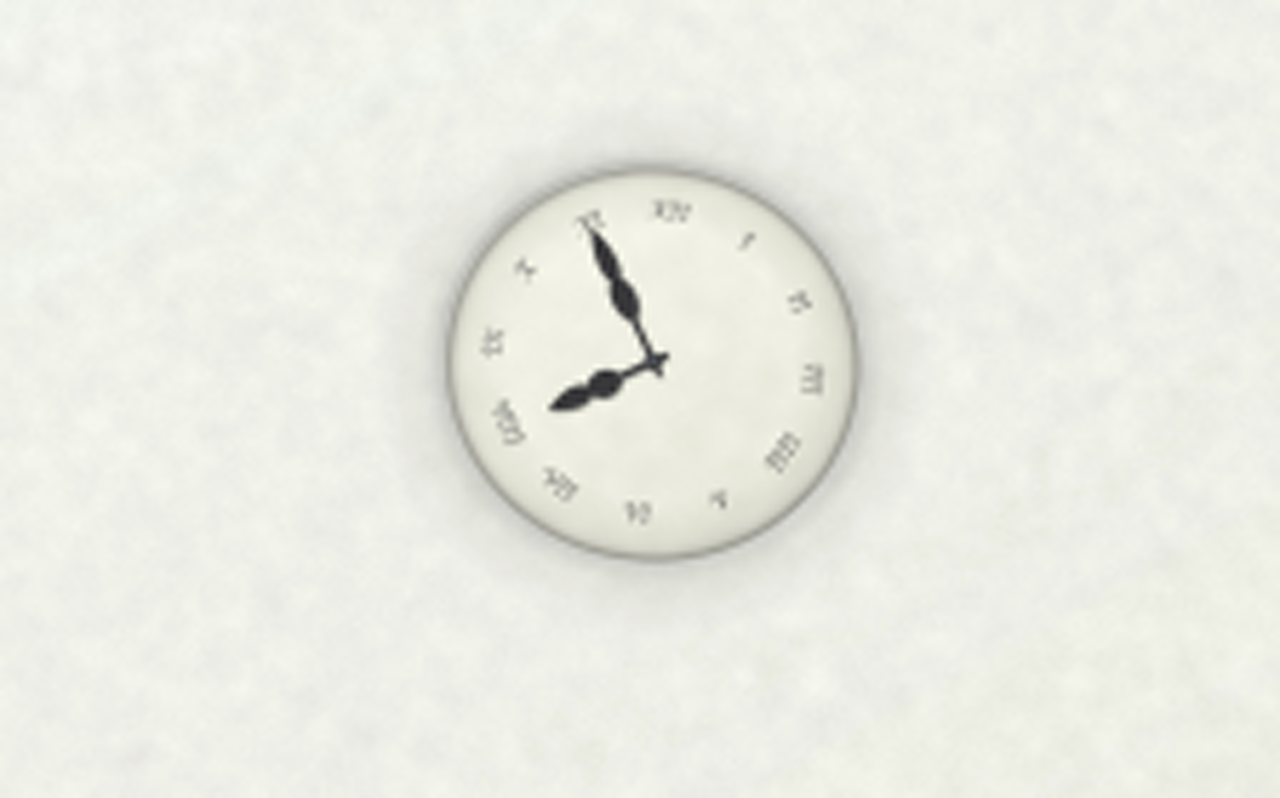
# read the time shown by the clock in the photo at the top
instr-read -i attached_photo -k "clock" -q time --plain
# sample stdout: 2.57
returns 7.55
